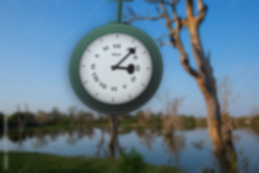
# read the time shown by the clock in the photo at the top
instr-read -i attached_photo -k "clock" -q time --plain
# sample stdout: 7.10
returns 3.07
